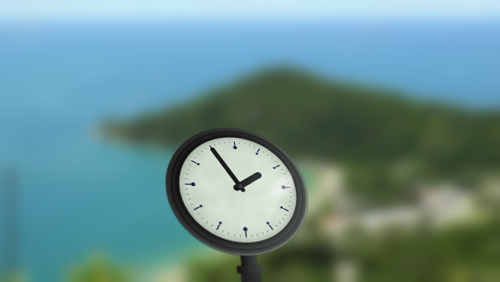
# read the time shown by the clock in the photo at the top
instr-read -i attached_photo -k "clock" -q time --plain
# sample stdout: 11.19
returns 1.55
